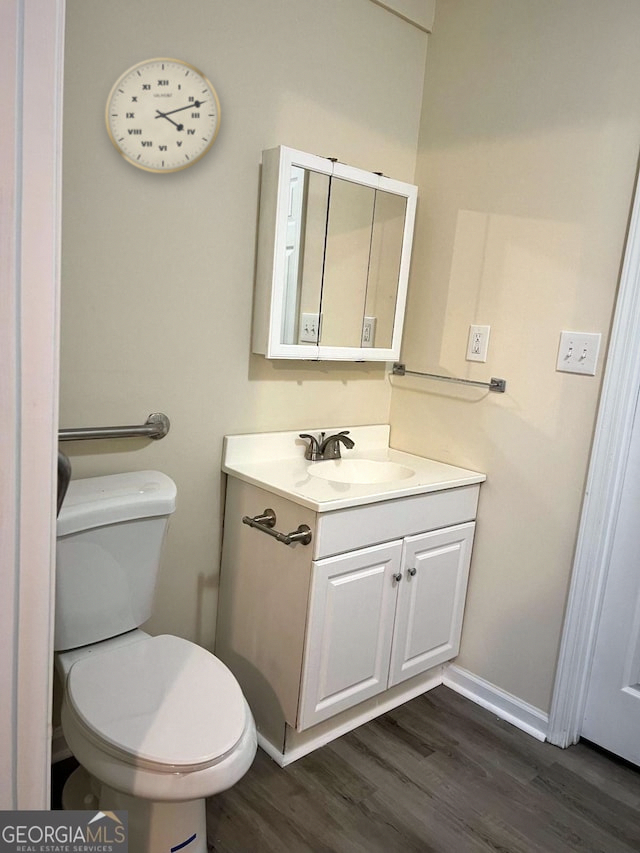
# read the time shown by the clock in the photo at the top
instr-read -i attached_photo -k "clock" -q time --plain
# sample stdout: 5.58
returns 4.12
